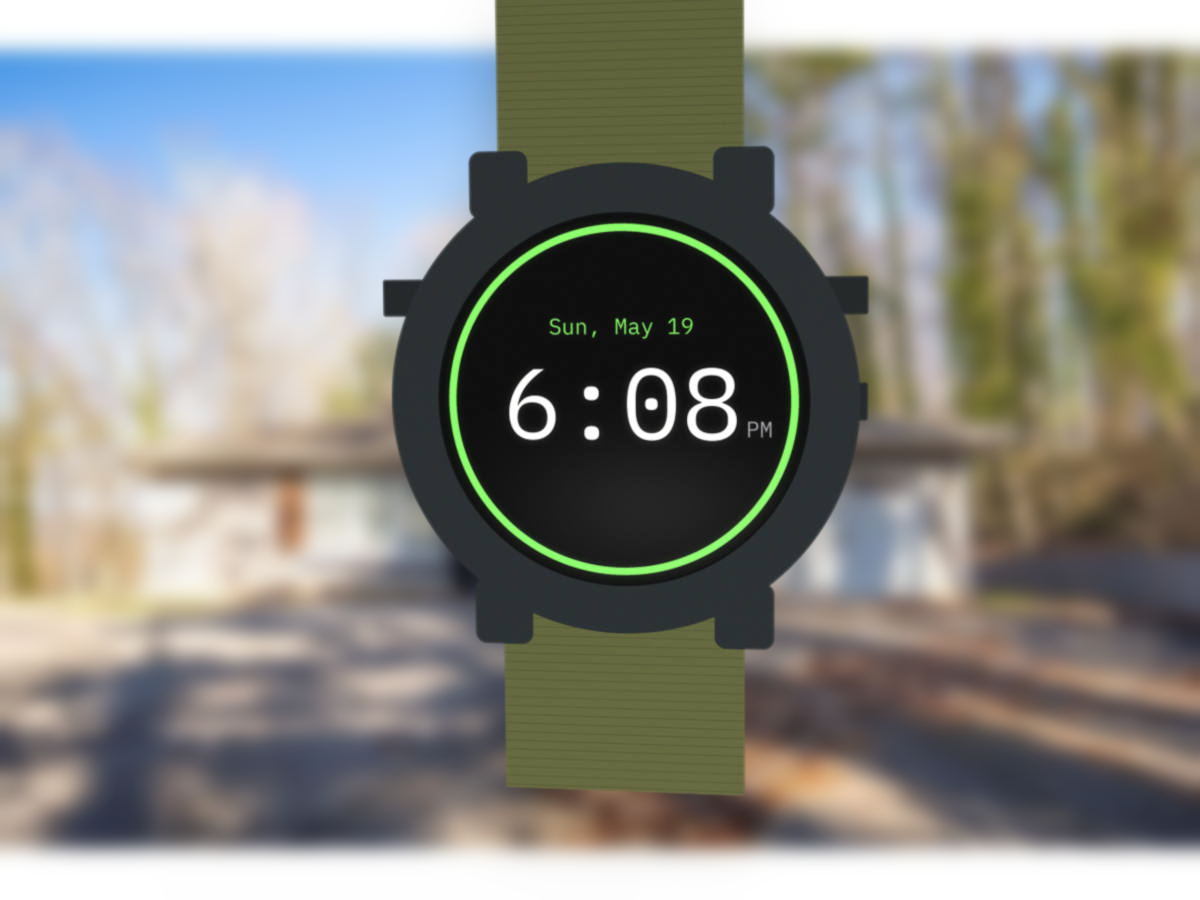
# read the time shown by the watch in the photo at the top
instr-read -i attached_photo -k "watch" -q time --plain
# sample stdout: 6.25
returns 6.08
